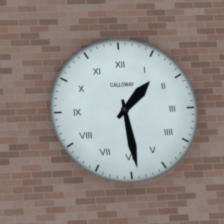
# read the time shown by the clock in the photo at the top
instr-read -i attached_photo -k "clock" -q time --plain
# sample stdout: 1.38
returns 1.29
